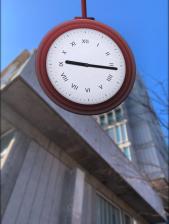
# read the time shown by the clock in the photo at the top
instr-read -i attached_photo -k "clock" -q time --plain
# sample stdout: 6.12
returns 9.16
